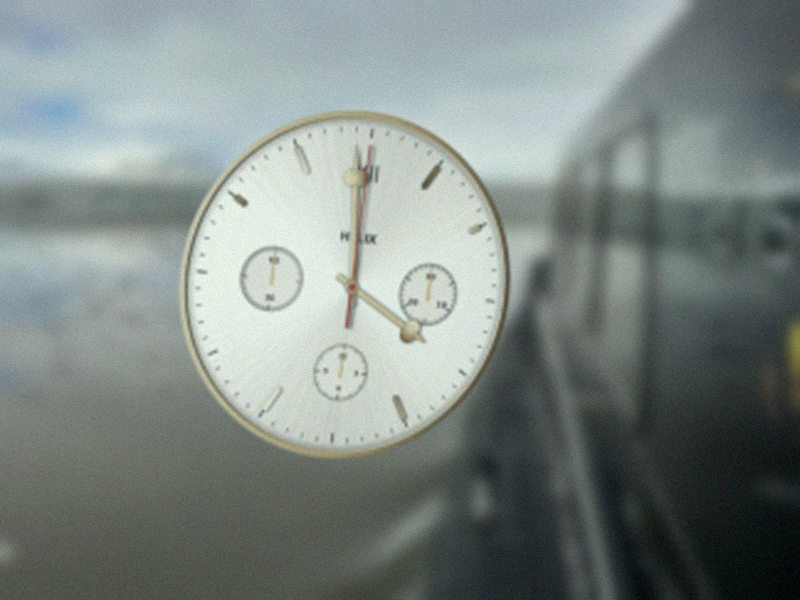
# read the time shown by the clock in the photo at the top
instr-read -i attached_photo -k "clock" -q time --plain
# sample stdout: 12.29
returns 3.59
